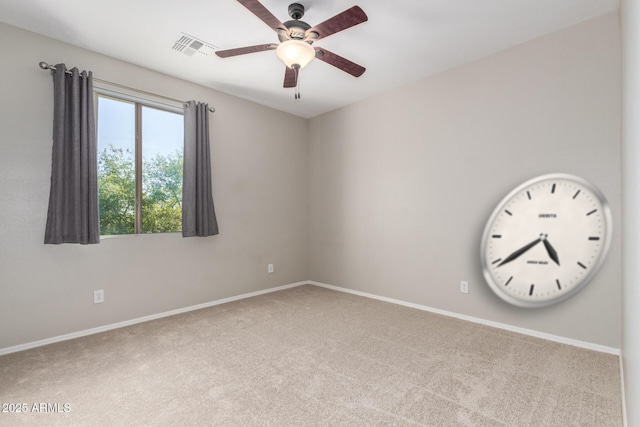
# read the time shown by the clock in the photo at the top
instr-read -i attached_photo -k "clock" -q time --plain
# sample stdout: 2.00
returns 4.39
